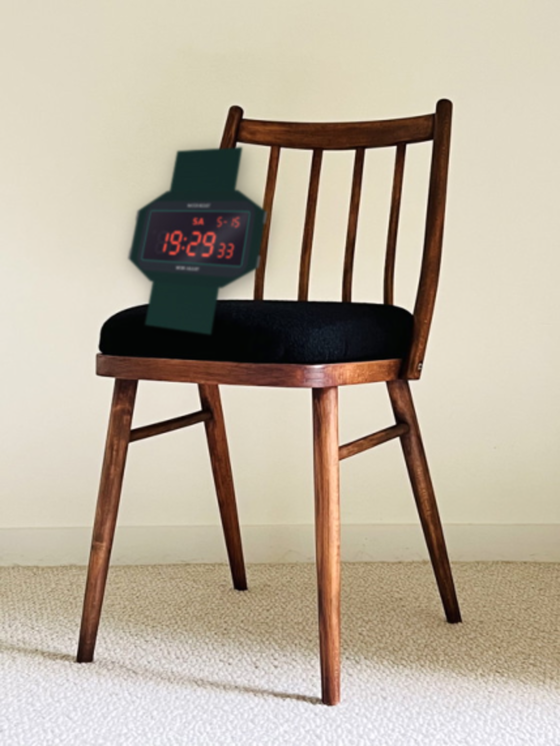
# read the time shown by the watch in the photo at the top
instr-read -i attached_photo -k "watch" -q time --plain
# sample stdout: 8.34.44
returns 19.29.33
